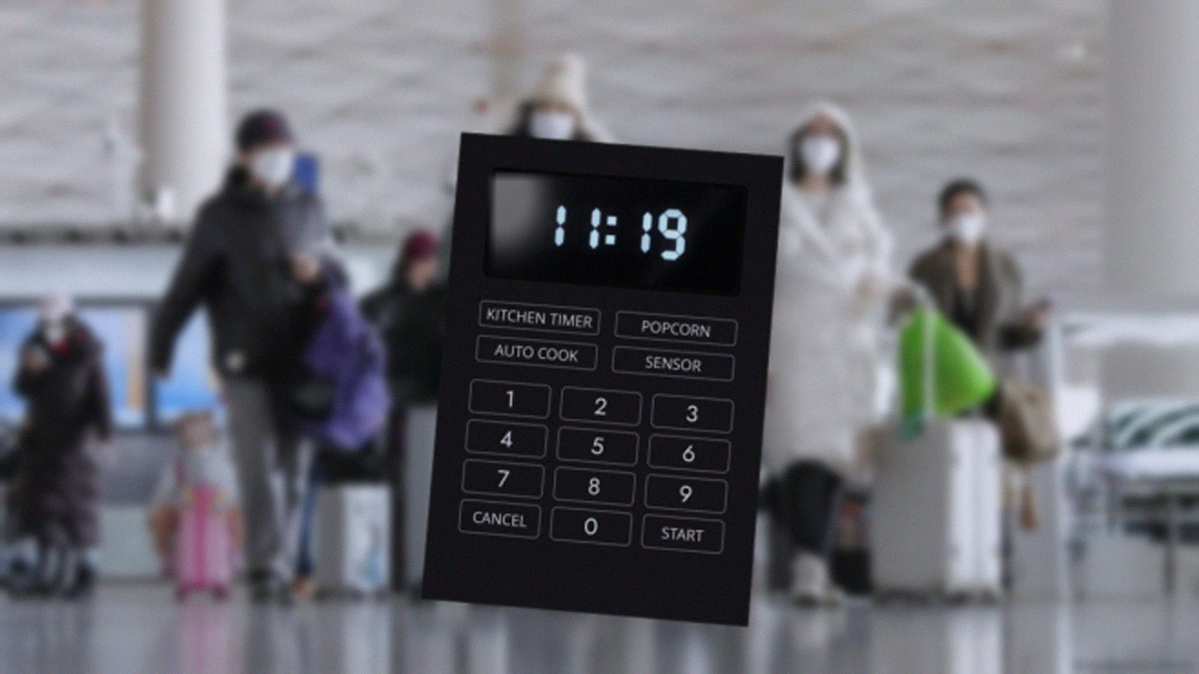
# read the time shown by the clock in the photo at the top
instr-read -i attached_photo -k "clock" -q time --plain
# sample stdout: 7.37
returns 11.19
